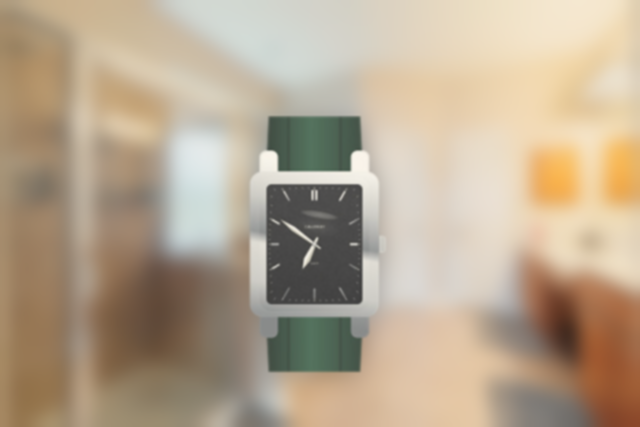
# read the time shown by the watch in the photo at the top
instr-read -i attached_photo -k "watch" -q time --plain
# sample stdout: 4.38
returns 6.51
